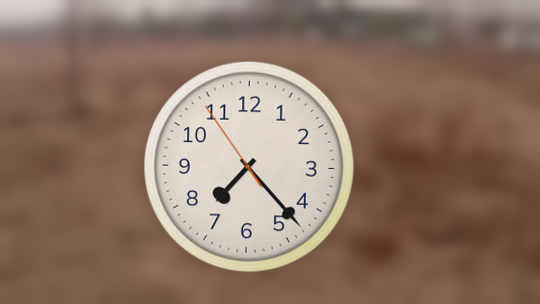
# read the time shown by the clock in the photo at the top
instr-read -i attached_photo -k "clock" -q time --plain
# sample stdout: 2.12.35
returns 7.22.54
